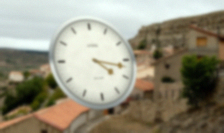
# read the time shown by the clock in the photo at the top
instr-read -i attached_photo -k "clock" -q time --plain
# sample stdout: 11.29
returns 4.17
